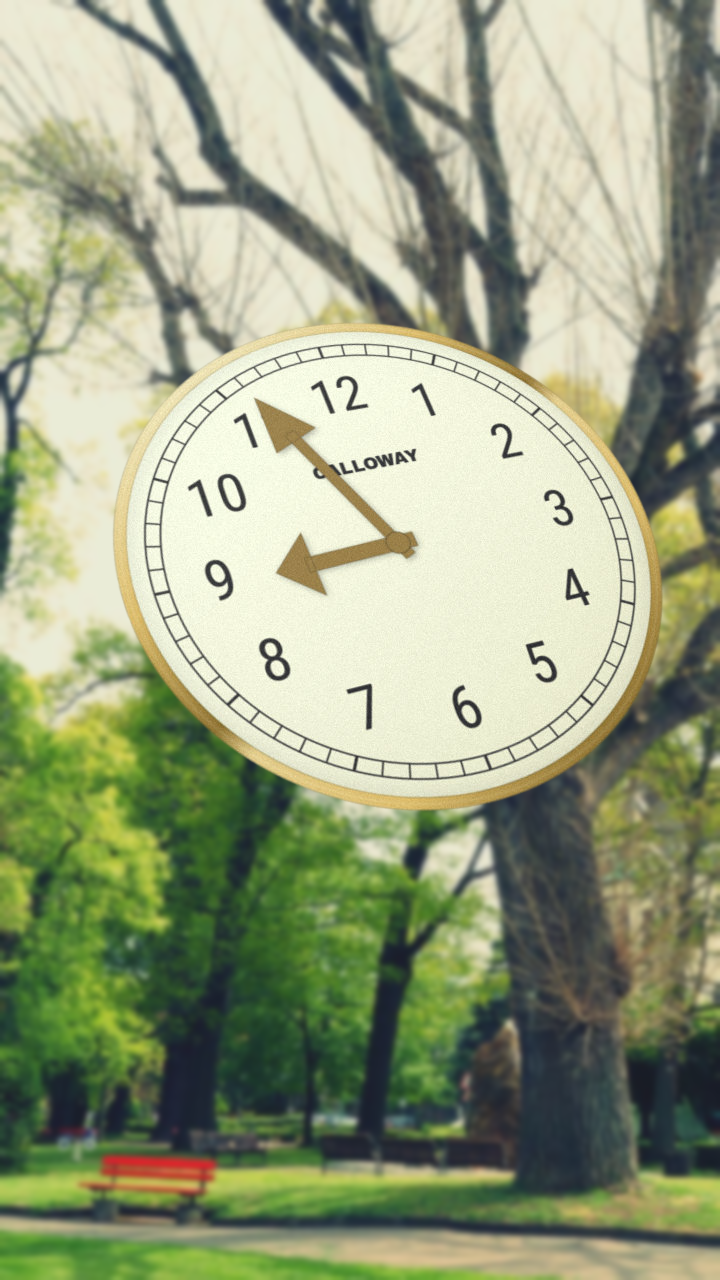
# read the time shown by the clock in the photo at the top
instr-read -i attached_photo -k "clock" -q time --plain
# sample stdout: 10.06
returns 8.56
